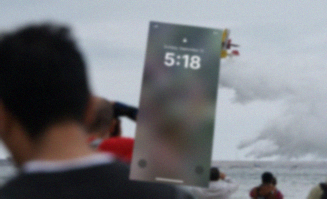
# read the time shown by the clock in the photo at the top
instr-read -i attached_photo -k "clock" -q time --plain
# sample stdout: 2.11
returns 5.18
